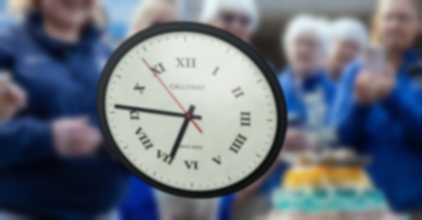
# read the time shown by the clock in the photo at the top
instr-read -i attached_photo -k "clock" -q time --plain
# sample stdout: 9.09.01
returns 6.45.54
